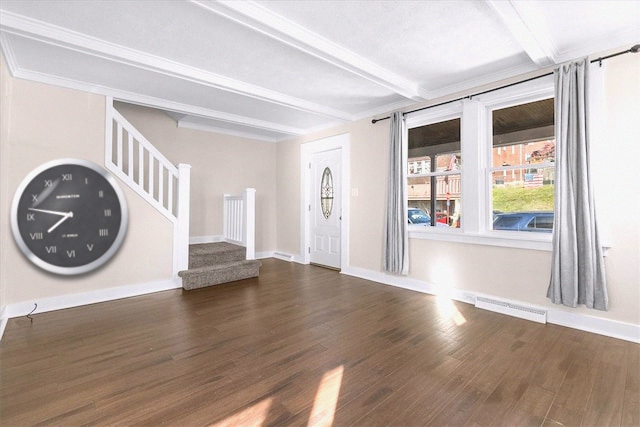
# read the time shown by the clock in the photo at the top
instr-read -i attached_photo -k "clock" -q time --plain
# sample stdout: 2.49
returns 7.47
